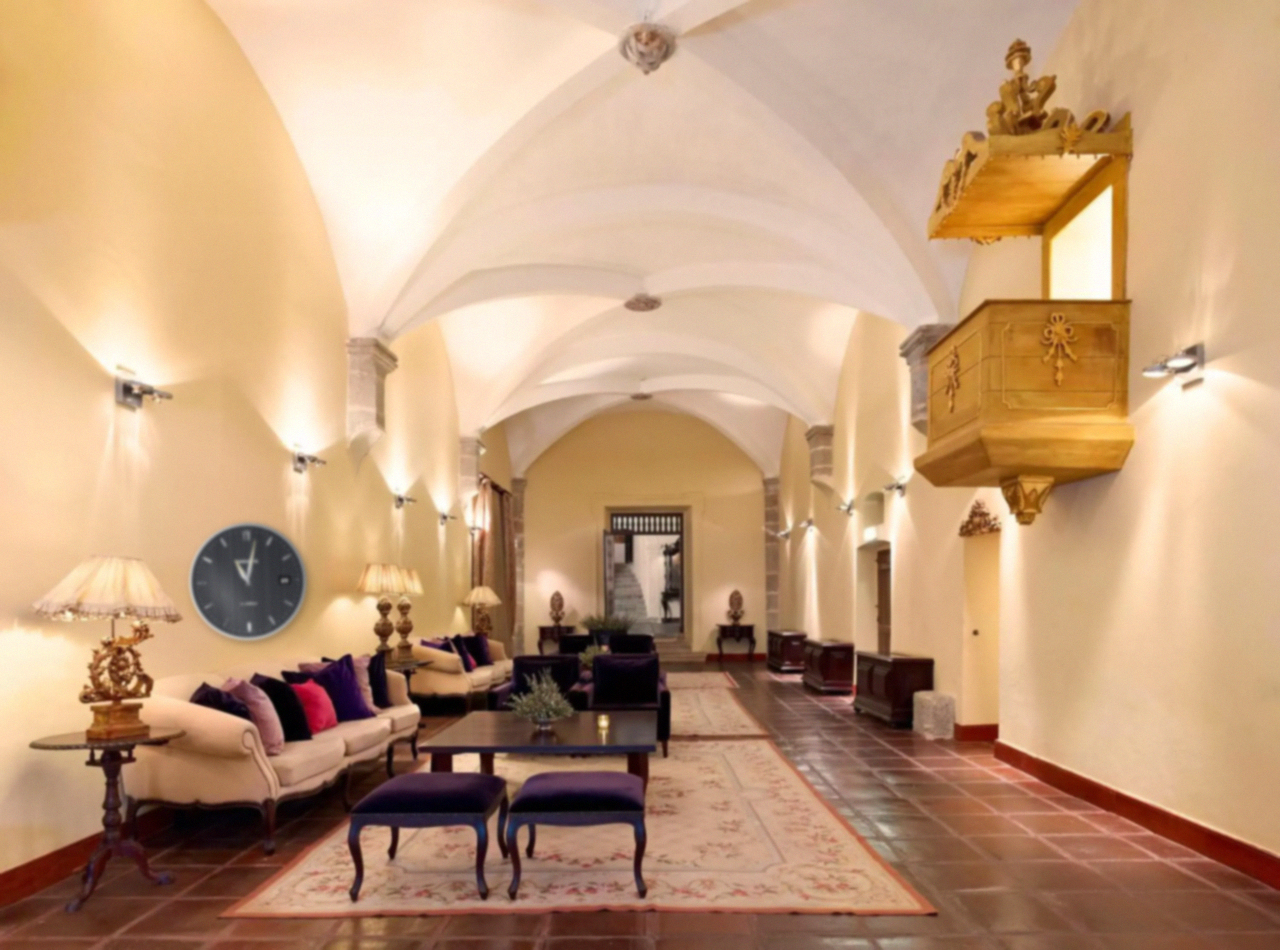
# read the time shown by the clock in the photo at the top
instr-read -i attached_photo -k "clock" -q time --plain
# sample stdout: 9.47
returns 11.02
